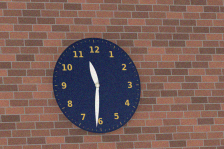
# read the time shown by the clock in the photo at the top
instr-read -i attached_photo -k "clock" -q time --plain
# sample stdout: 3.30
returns 11.31
